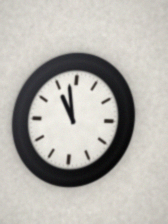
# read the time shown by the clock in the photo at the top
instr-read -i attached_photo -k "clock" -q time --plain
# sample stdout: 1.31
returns 10.58
